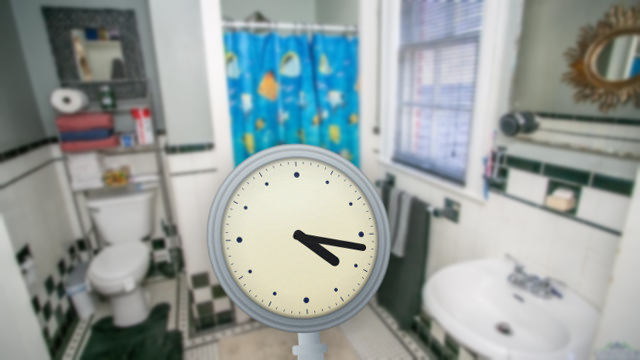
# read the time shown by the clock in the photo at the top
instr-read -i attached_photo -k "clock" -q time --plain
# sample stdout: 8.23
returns 4.17
